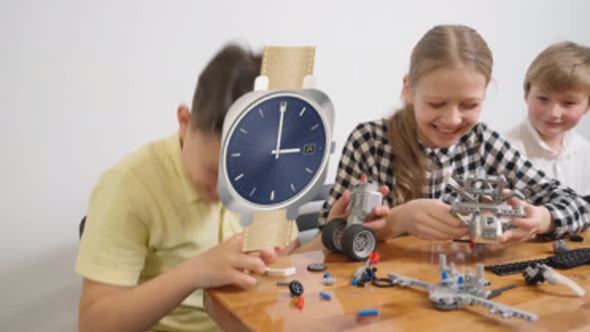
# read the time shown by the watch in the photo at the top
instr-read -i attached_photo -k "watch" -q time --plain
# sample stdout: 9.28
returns 3.00
